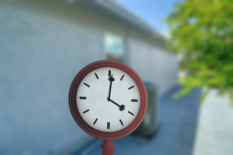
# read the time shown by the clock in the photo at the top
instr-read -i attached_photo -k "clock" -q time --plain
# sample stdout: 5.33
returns 4.01
